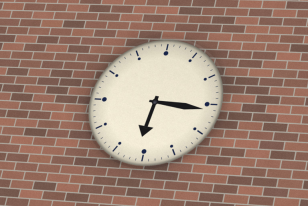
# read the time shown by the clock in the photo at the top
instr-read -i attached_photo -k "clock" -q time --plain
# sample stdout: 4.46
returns 6.16
